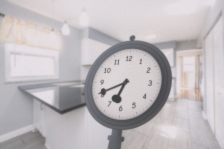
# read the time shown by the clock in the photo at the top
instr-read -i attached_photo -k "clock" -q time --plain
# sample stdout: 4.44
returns 6.41
